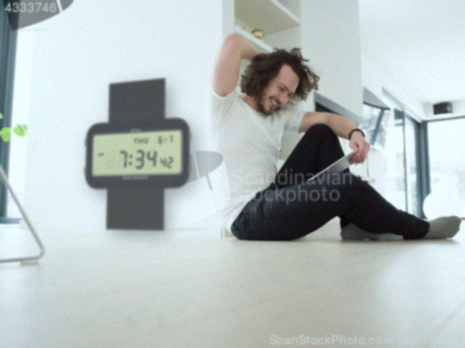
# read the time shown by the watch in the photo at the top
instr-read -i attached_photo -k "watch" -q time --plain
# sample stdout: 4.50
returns 7.34
